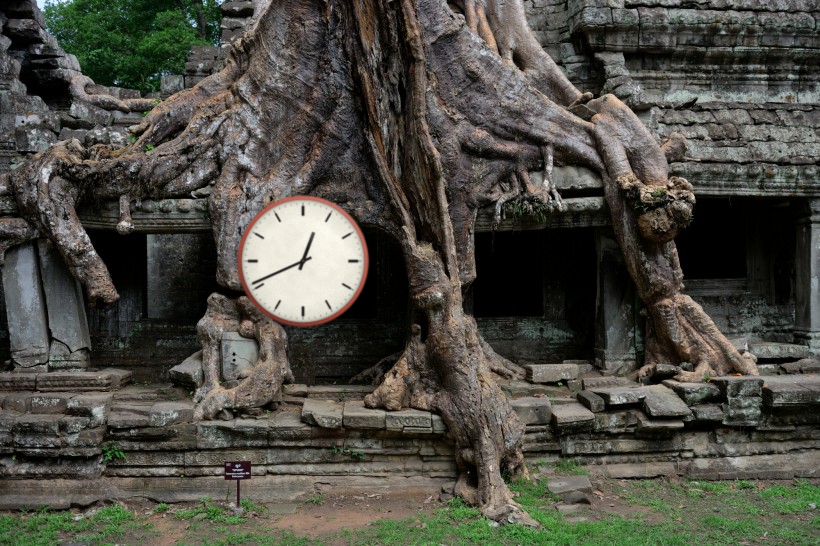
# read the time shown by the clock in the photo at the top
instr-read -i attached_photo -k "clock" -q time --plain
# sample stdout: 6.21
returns 12.41
